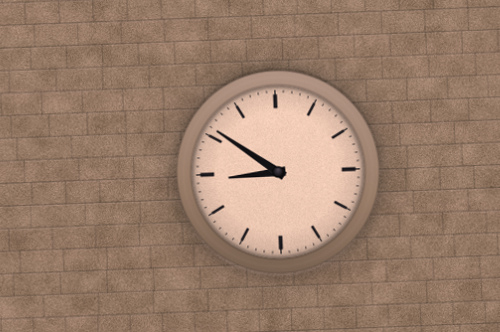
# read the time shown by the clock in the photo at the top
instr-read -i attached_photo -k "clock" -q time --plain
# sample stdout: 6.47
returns 8.51
